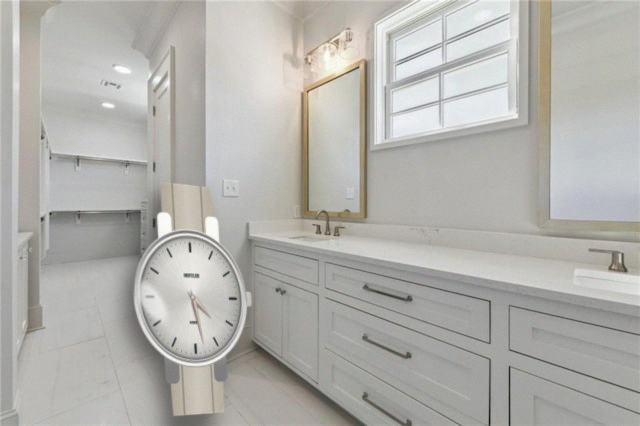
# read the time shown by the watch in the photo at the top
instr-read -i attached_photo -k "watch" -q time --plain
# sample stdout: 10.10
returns 4.28
